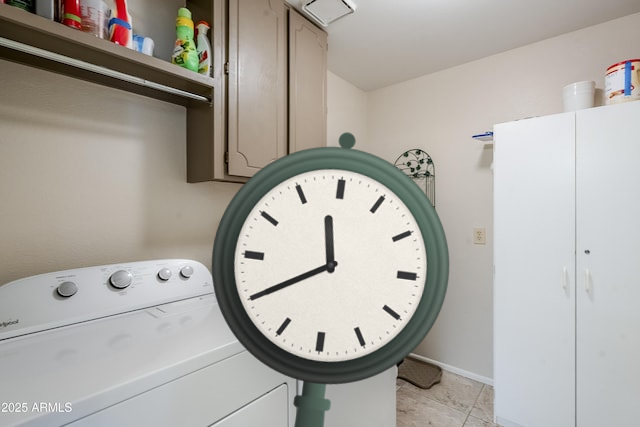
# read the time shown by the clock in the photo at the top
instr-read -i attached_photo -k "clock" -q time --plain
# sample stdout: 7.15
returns 11.40
